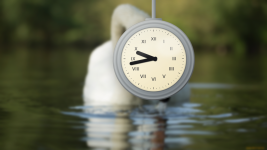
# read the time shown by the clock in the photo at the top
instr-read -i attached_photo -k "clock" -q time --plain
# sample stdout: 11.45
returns 9.43
